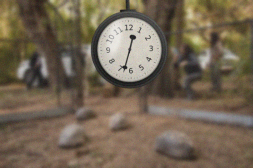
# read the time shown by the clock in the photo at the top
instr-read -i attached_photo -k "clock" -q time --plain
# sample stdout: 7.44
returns 12.33
